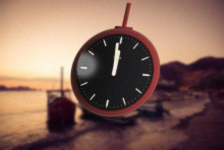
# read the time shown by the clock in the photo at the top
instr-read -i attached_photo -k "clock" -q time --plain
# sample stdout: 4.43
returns 11.59
